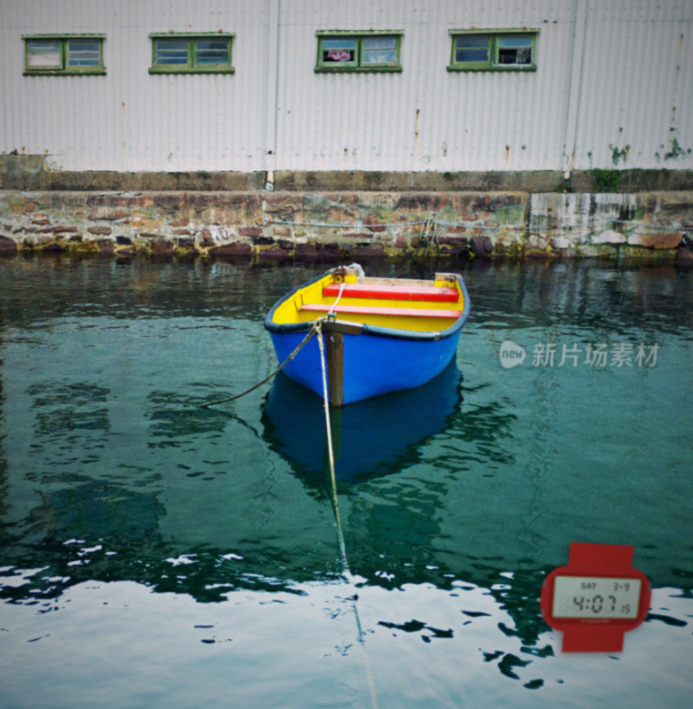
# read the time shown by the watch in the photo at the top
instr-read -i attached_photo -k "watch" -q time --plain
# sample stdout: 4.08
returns 4.07
